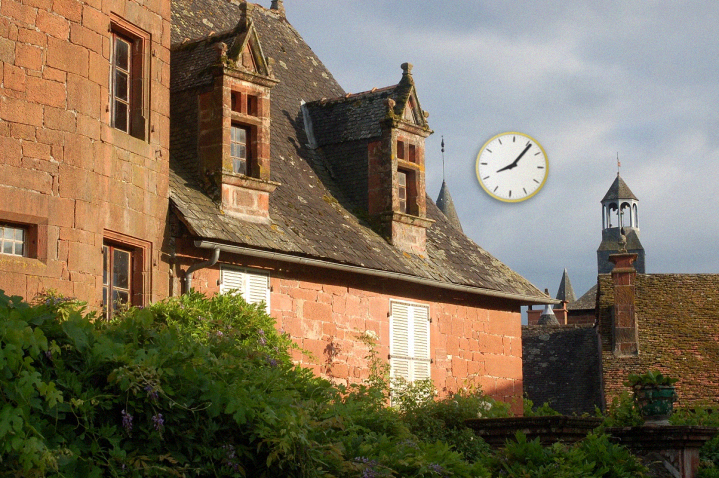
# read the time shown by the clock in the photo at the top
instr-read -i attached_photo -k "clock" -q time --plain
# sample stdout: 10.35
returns 8.06
